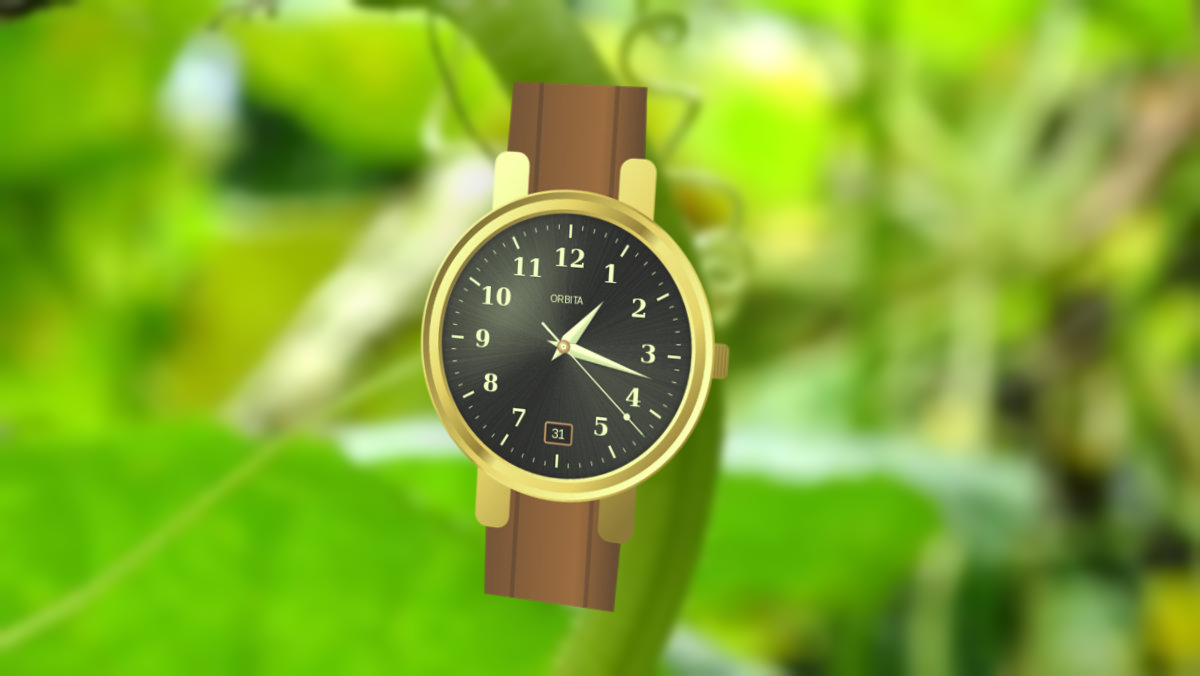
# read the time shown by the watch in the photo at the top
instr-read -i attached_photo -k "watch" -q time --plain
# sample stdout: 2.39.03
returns 1.17.22
